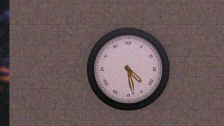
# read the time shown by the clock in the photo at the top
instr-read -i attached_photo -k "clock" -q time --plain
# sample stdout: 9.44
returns 4.28
